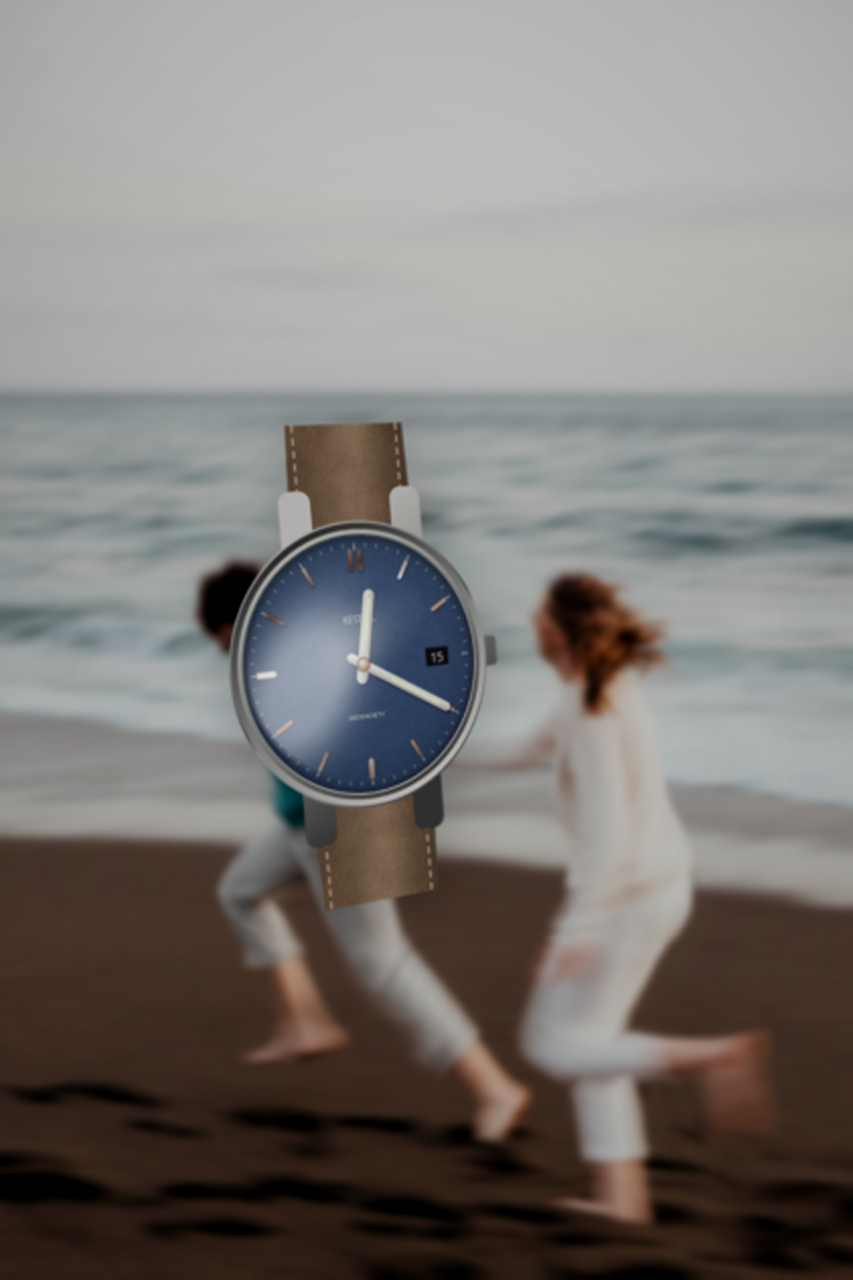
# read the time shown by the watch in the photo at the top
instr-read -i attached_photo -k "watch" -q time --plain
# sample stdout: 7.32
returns 12.20
